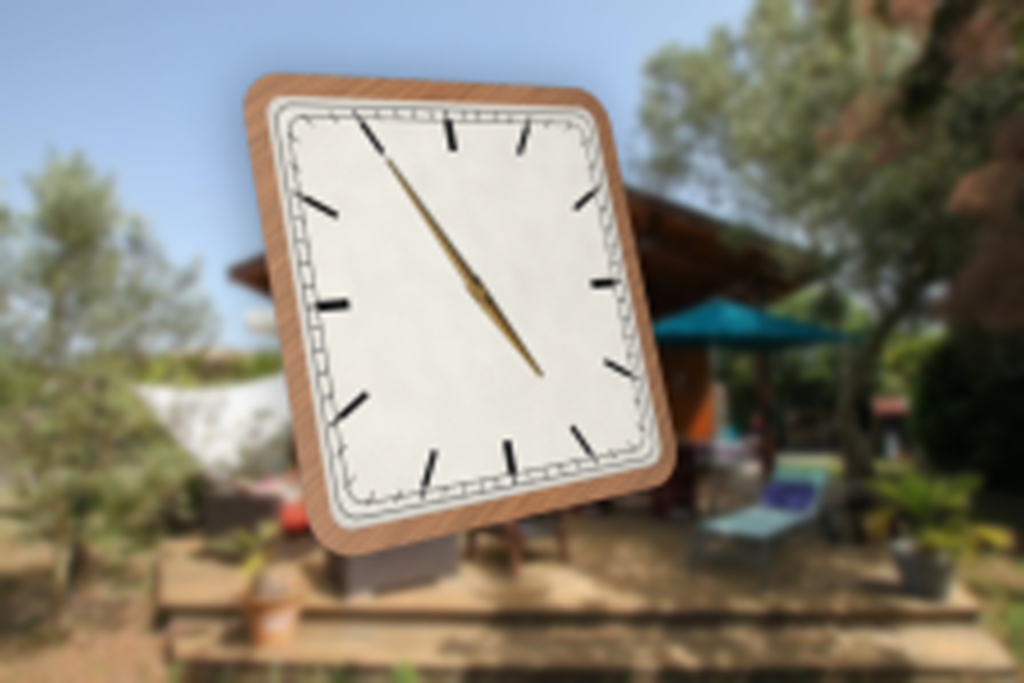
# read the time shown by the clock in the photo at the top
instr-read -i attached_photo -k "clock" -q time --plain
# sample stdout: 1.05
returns 4.55
